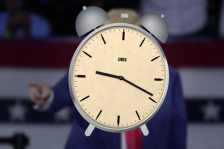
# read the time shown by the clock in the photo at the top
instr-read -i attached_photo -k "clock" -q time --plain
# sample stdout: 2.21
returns 9.19
